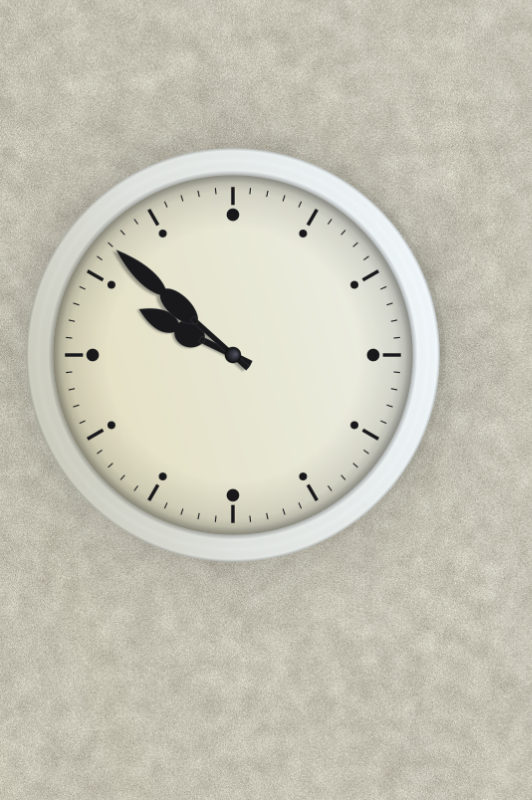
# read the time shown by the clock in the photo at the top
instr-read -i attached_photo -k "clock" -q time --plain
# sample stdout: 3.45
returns 9.52
